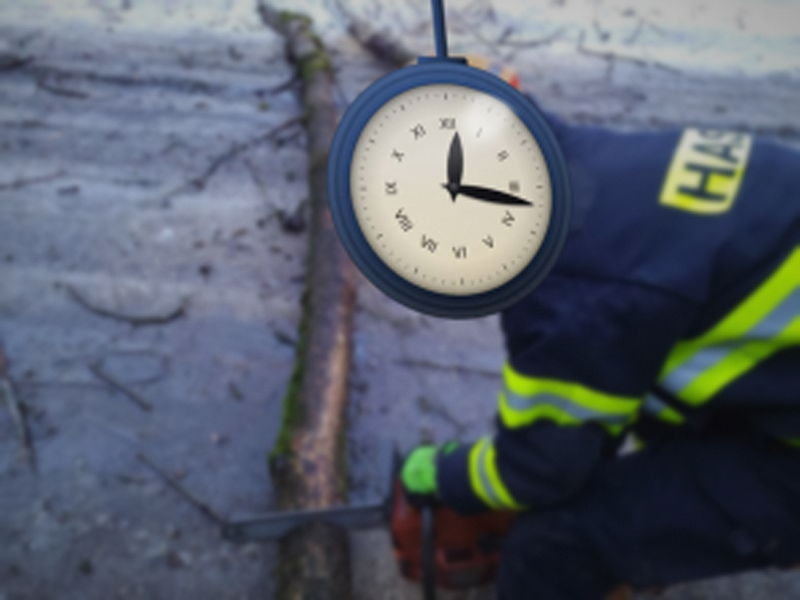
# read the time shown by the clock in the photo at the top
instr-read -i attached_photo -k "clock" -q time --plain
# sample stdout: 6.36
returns 12.17
